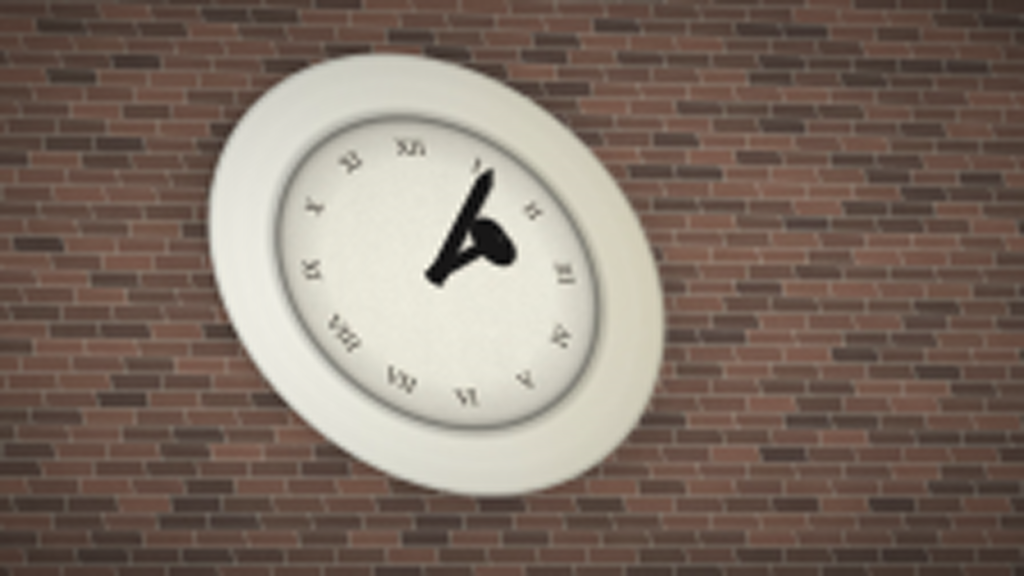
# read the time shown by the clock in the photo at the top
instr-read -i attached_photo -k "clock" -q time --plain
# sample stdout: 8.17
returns 2.06
